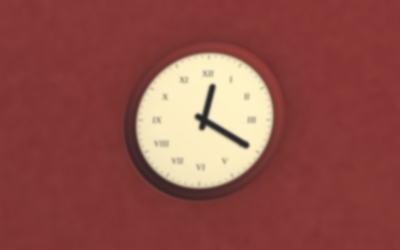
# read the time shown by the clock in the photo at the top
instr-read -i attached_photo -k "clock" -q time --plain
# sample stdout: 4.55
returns 12.20
